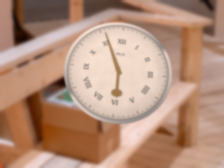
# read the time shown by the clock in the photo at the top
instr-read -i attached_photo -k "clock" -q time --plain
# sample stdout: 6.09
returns 5.56
